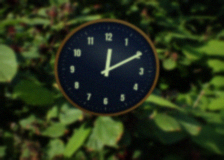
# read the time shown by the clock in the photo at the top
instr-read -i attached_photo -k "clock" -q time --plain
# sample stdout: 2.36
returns 12.10
